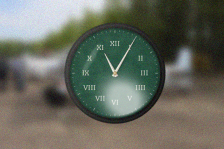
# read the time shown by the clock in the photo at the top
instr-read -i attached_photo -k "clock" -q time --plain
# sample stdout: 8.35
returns 11.05
